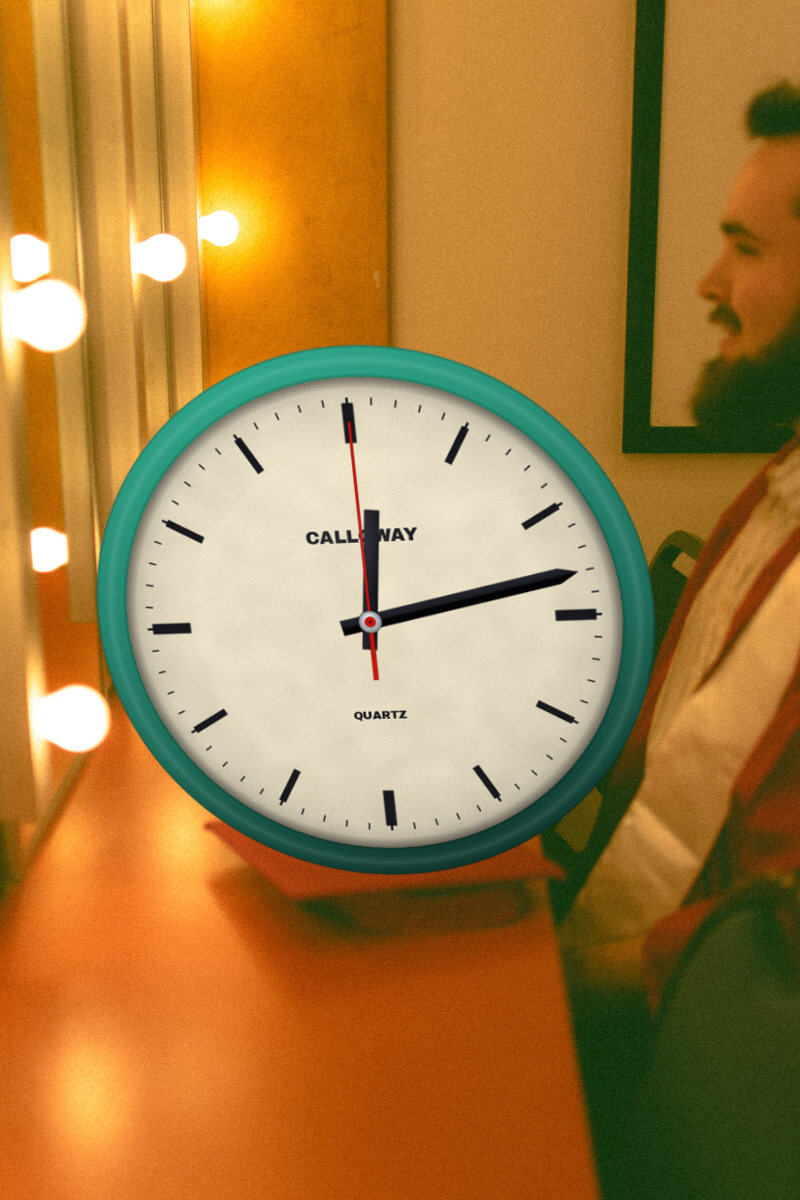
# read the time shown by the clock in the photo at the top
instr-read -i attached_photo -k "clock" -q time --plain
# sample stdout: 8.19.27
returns 12.13.00
